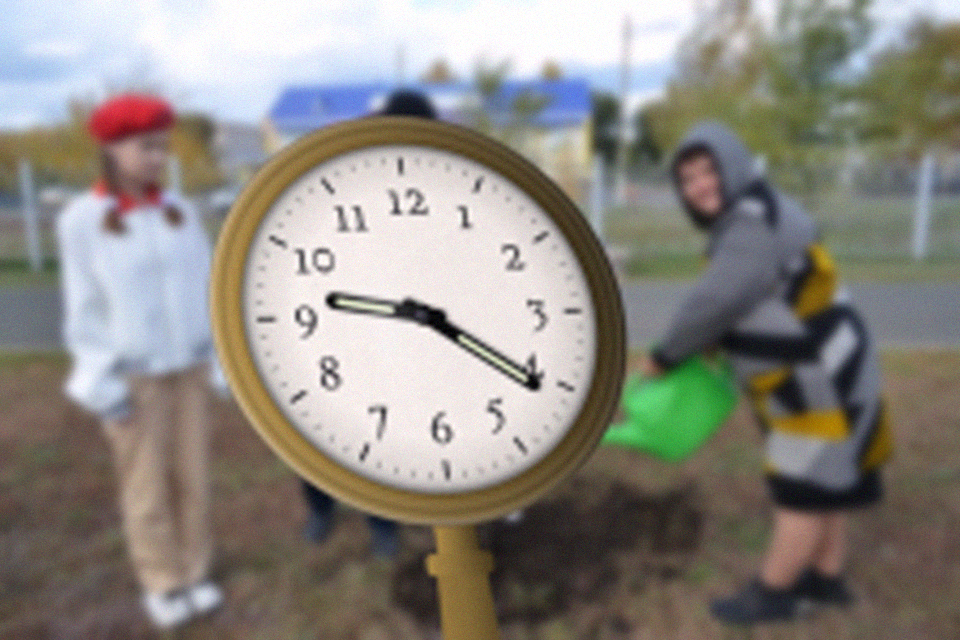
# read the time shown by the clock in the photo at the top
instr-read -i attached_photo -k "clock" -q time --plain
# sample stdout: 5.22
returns 9.21
